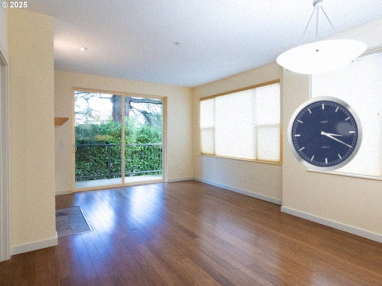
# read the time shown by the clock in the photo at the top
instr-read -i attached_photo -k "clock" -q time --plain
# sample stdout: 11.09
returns 3.20
